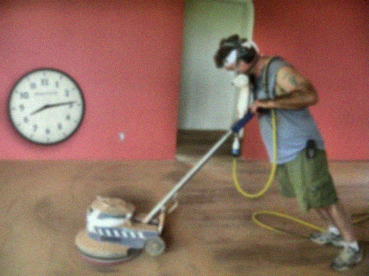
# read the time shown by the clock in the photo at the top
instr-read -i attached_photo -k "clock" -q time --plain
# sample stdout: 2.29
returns 8.14
